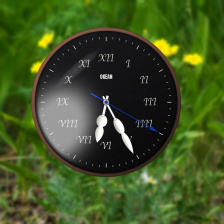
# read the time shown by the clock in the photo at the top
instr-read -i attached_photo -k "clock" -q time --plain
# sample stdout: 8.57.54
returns 6.25.20
